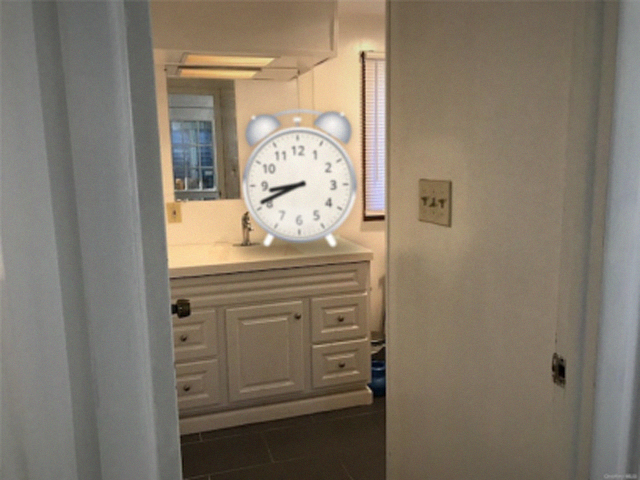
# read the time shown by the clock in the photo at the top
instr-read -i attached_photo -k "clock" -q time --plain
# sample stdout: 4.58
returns 8.41
